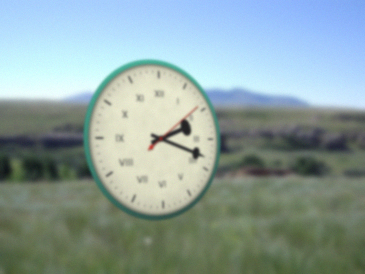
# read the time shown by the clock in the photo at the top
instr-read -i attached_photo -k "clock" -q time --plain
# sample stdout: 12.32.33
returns 2.18.09
